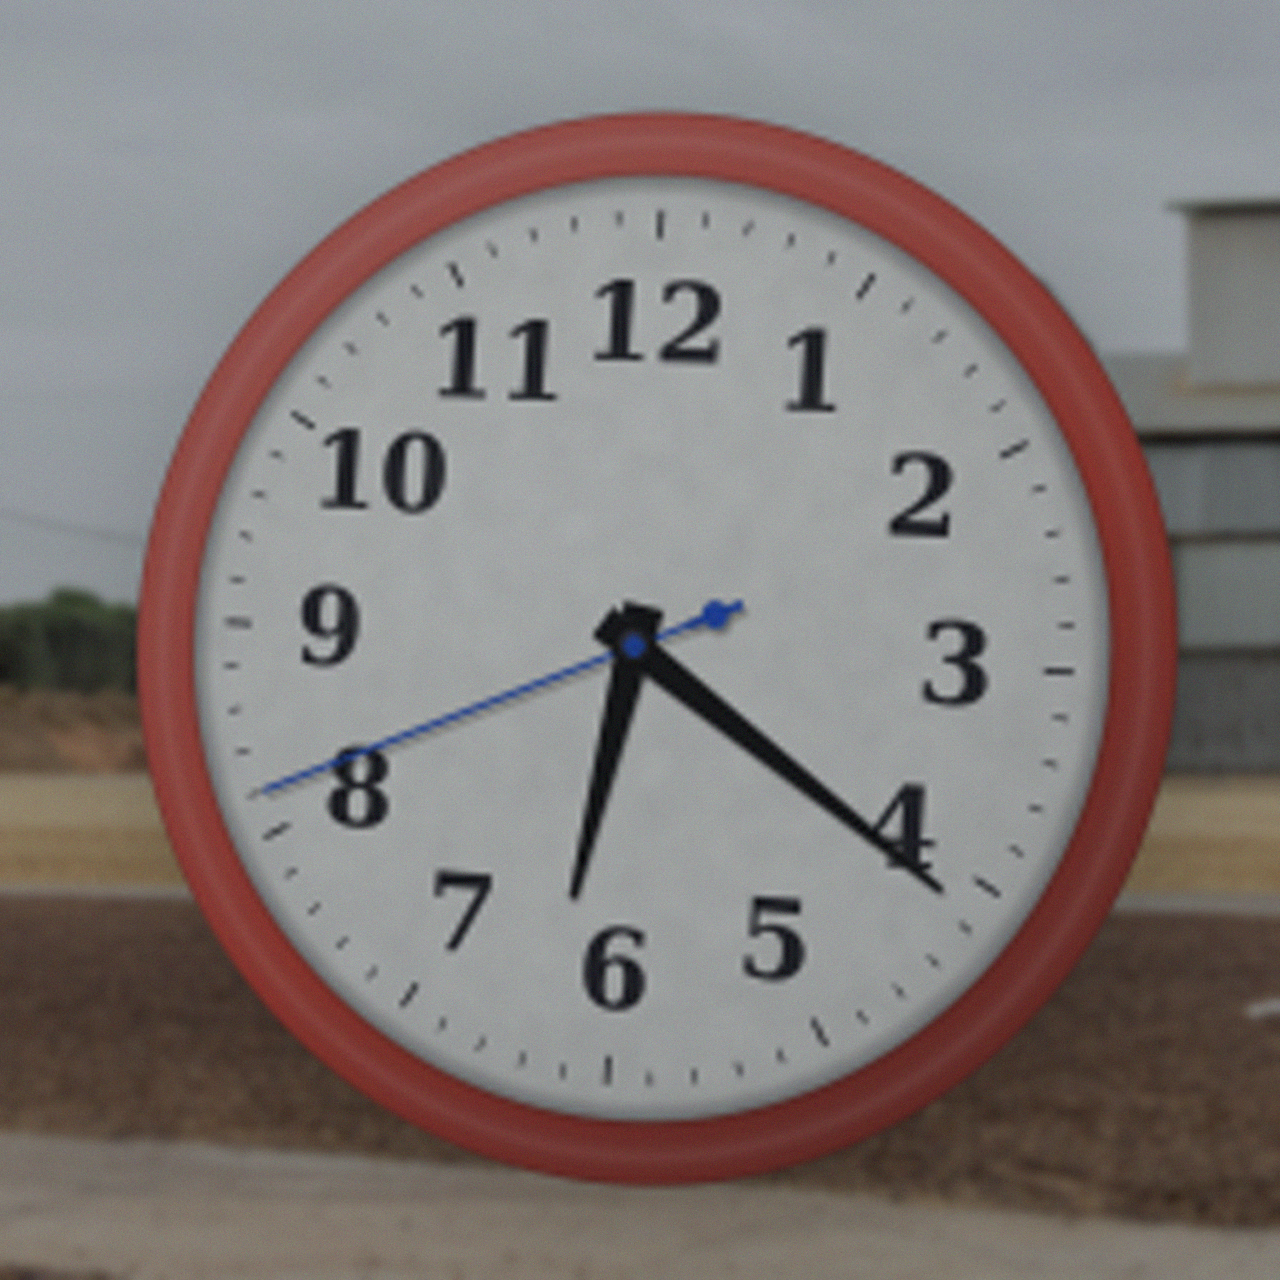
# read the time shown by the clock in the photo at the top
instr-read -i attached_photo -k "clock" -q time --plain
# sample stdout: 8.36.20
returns 6.20.41
